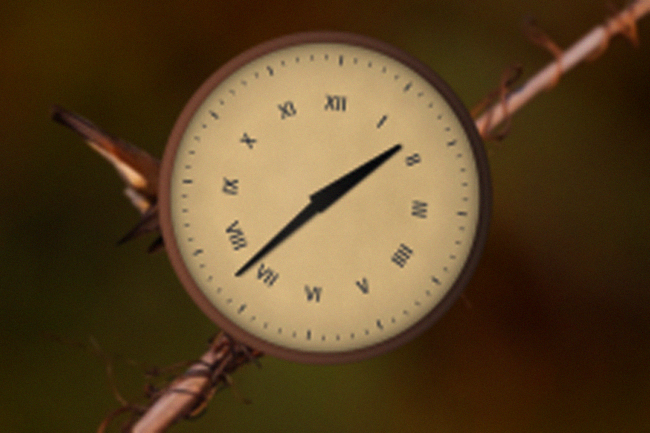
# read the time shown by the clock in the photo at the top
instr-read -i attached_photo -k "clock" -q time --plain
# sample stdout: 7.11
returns 1.37
